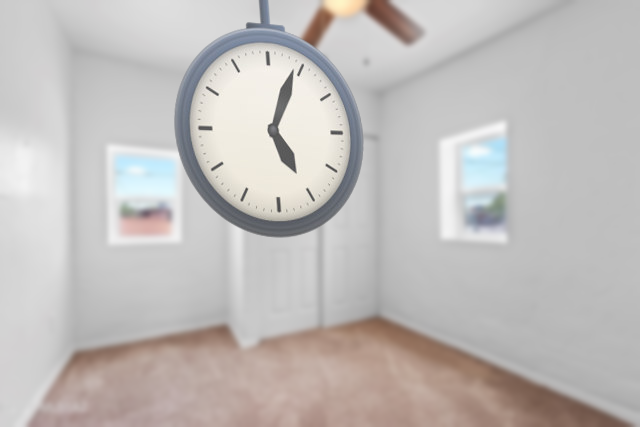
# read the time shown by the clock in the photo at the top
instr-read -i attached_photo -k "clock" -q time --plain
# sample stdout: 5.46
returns 5.04
